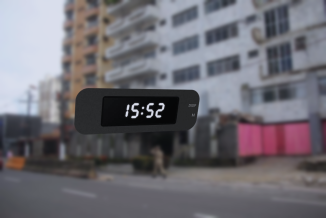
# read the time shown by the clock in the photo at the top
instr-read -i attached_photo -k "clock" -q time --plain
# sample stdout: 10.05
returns 15.52
